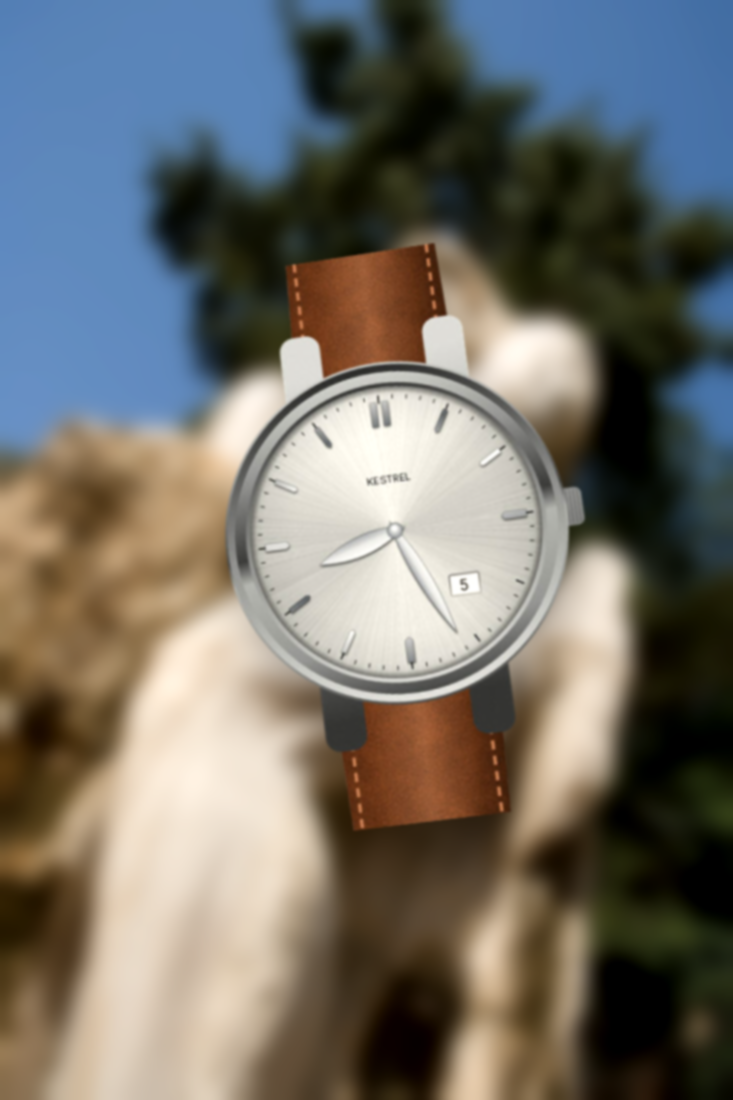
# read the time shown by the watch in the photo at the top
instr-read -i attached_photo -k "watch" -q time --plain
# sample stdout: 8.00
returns 8.26
